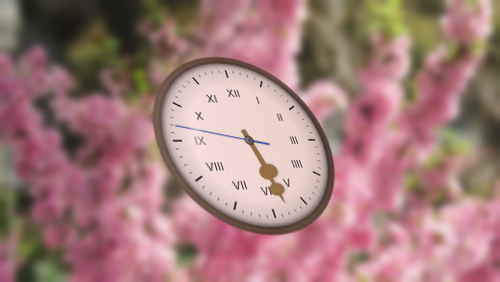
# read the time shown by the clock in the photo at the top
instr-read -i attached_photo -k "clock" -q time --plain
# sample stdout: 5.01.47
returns 5.27.47
